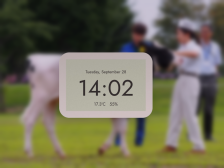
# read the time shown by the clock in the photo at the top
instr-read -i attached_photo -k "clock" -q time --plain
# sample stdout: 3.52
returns 14.02
